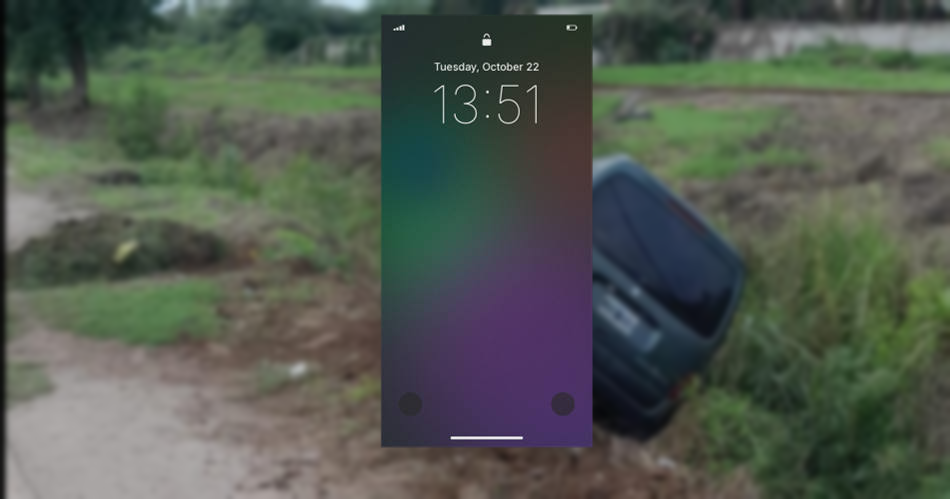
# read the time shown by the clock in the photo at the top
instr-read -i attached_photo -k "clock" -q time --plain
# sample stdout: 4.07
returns 13.51
